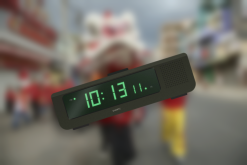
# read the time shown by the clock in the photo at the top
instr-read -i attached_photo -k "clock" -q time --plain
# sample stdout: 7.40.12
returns 10.13.11
